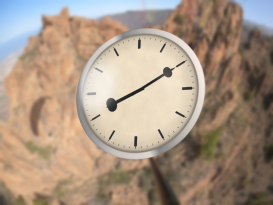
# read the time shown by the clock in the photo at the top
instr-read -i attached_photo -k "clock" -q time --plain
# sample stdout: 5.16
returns 8.10
